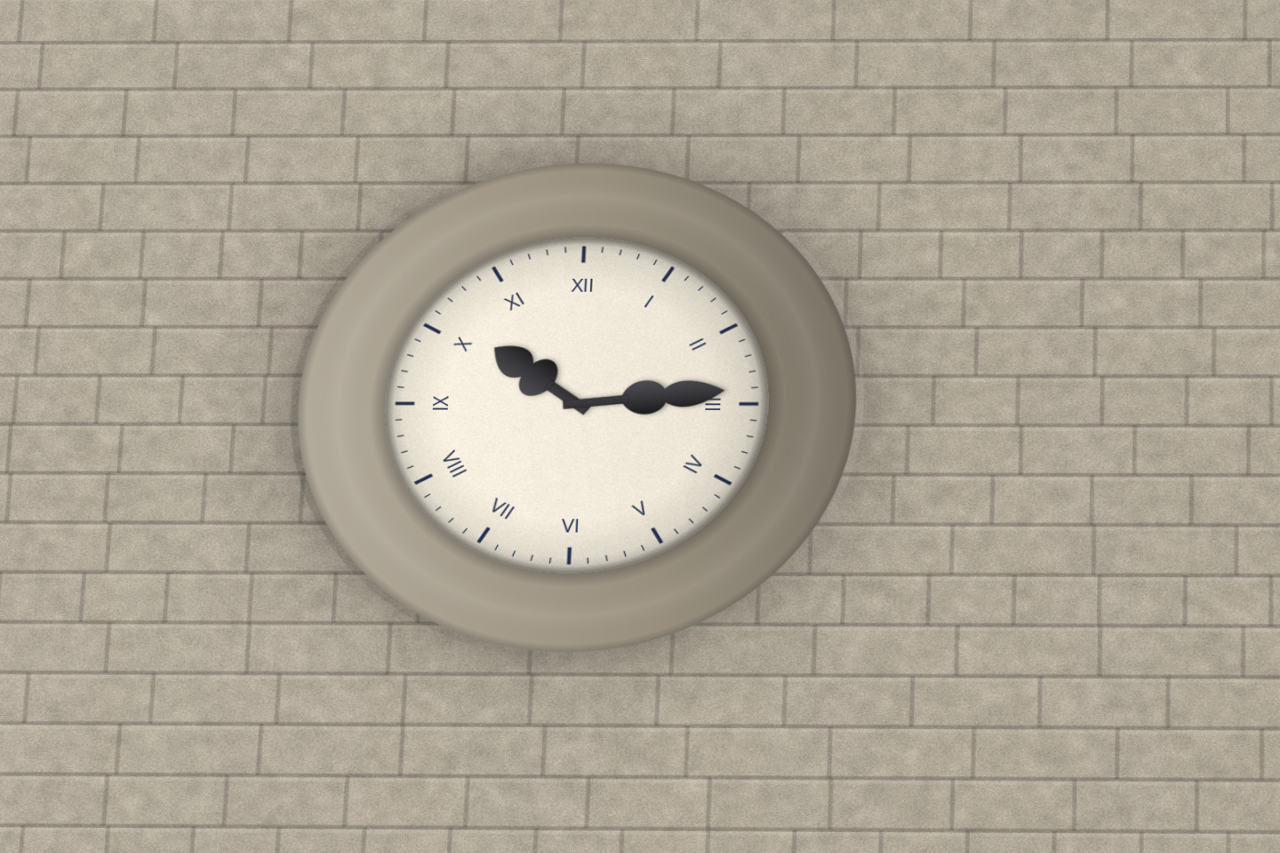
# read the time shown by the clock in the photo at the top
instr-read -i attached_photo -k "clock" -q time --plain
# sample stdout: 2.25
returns 10.14
